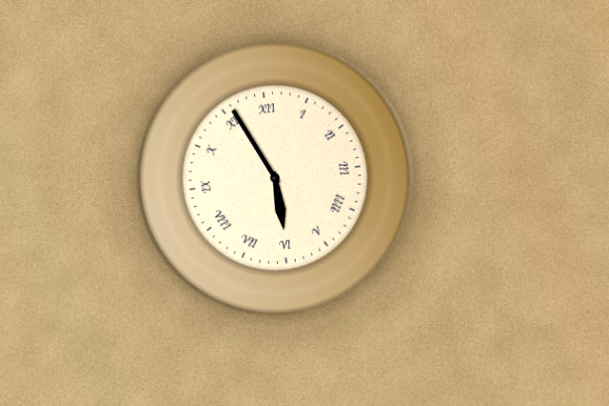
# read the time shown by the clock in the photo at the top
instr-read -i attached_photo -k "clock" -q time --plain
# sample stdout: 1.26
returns 5.56
